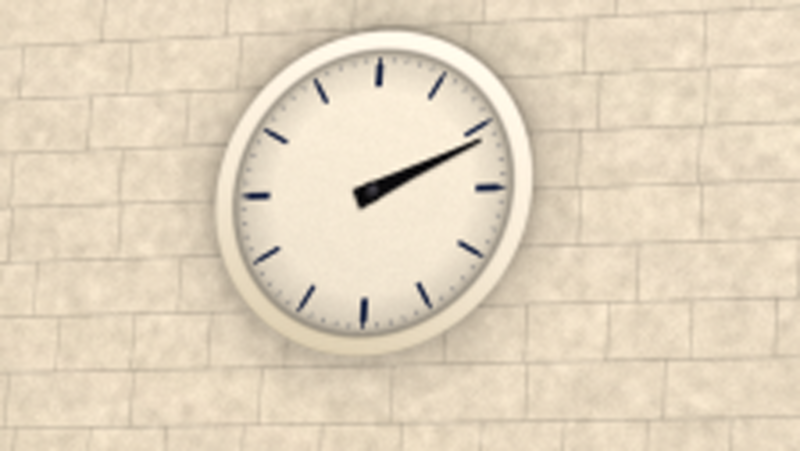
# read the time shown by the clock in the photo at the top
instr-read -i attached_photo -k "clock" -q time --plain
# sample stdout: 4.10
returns 2.11
